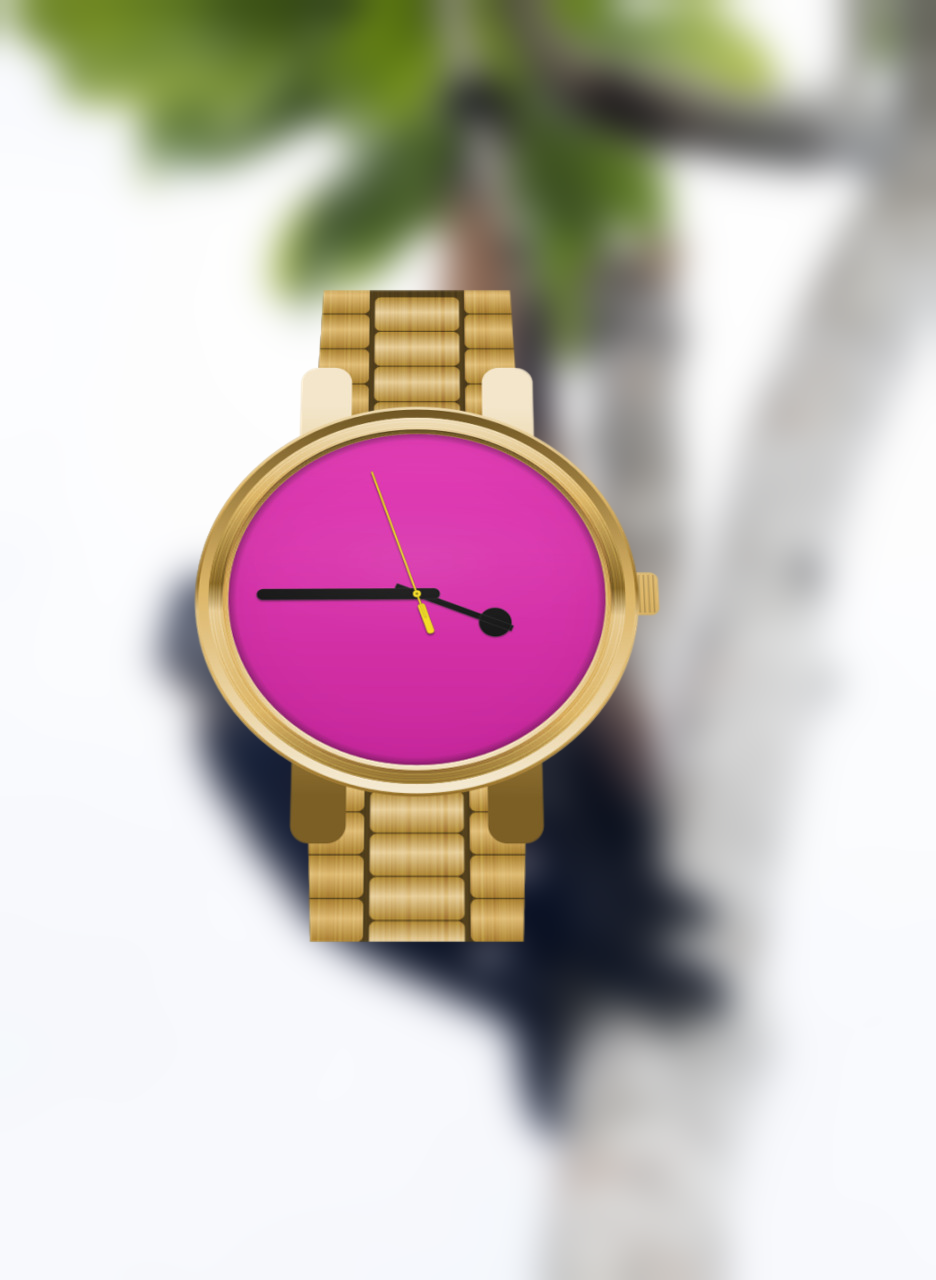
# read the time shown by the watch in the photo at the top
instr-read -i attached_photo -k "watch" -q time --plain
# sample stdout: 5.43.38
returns 3.44.57
